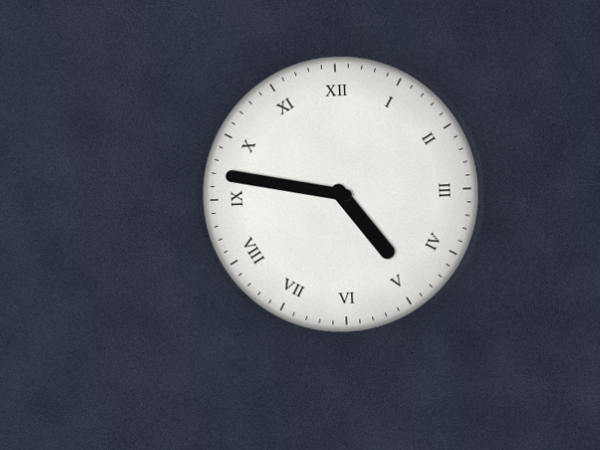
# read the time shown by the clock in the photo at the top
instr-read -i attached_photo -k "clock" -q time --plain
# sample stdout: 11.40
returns 4.47
